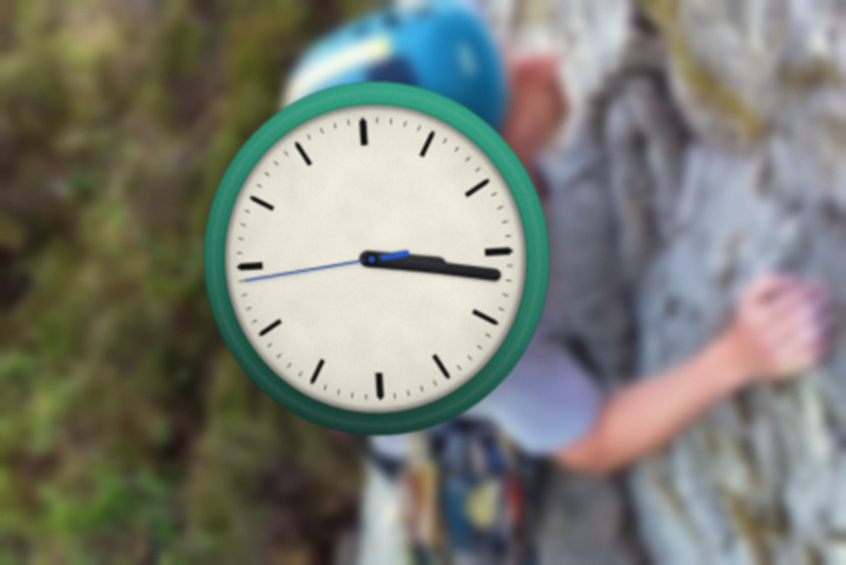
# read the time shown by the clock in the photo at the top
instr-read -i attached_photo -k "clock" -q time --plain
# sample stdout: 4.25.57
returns 3.16.44
